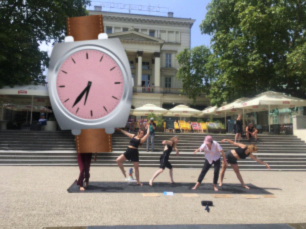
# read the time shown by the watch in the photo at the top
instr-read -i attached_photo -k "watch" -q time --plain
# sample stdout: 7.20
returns 6.37
